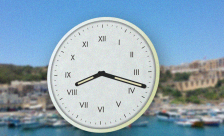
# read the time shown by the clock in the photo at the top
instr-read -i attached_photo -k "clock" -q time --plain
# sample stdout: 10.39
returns 8.18
